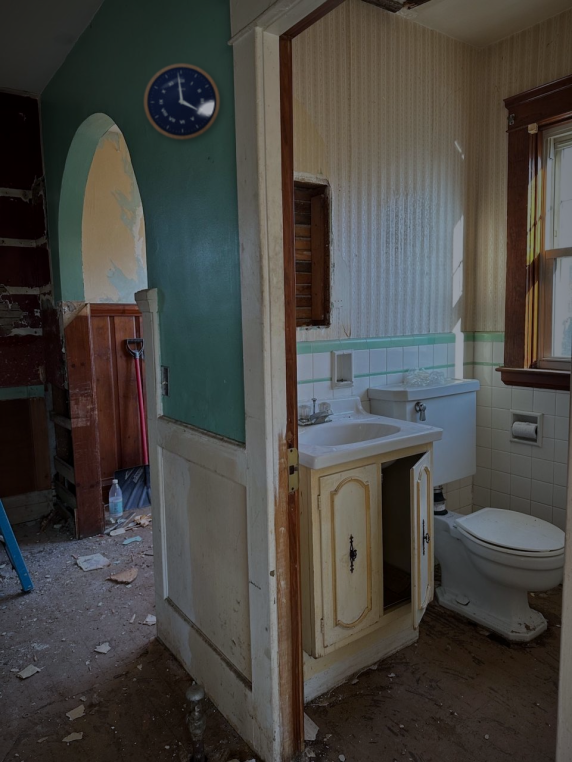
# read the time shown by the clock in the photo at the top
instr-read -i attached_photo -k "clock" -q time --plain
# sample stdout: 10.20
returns 3.59
